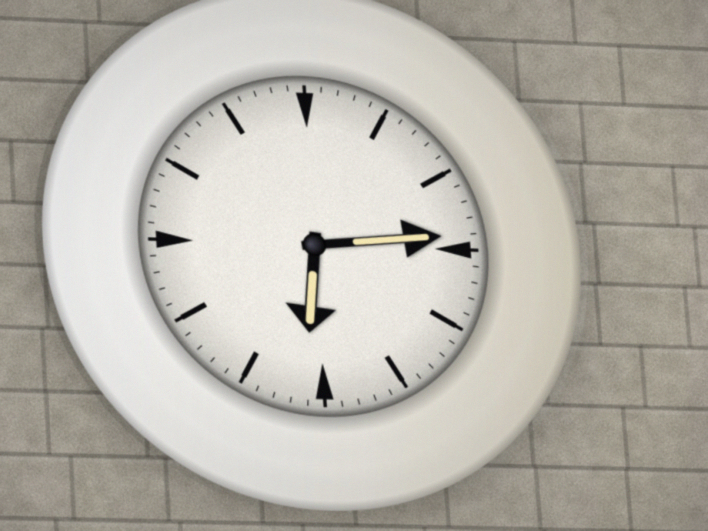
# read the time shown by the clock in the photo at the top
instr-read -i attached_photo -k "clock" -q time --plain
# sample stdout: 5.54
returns 6.14
